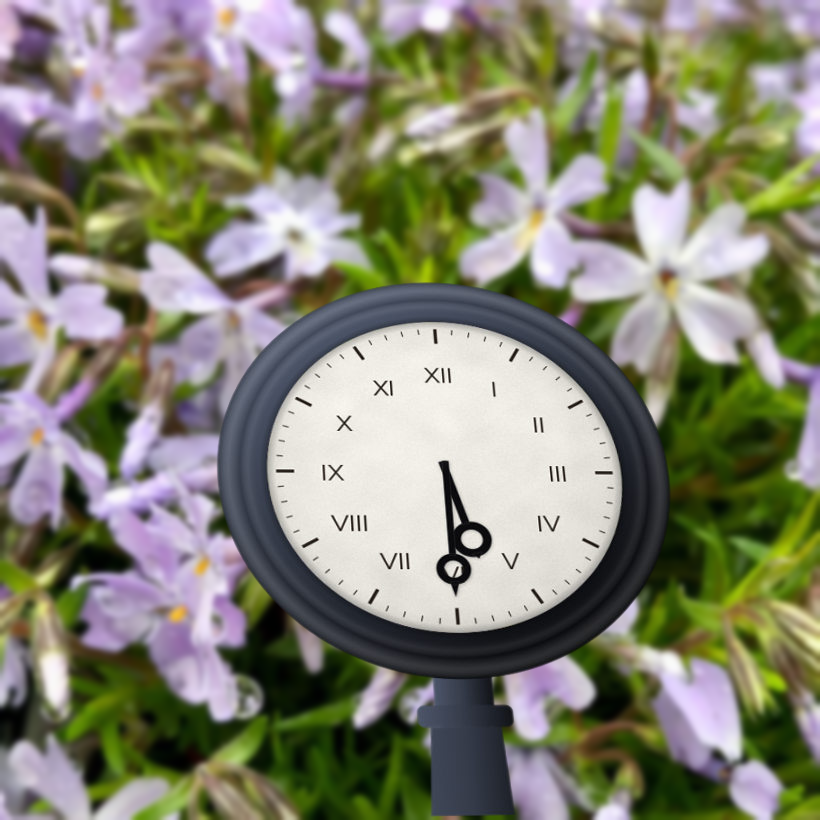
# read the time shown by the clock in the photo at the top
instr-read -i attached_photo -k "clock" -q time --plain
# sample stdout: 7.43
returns 5.30
